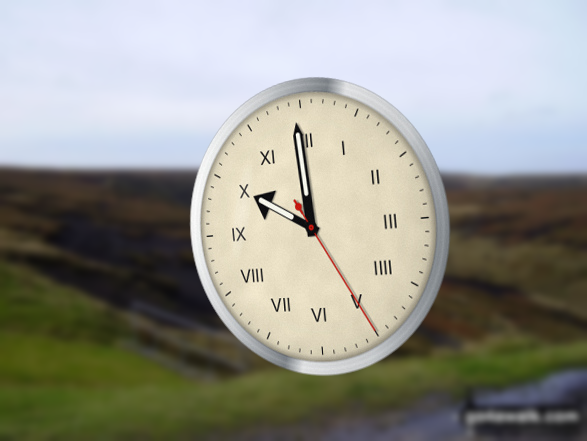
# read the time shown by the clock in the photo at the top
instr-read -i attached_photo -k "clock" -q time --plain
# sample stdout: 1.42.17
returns 9.59.25
